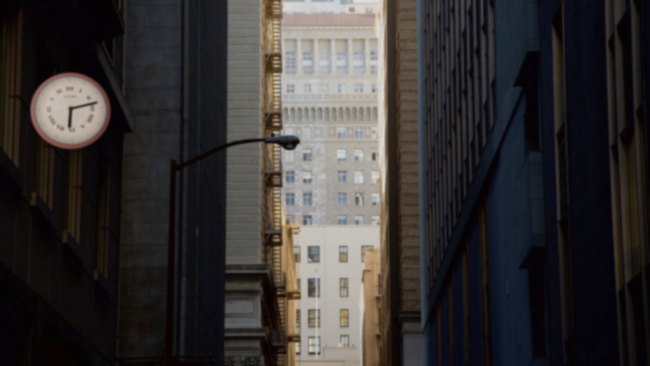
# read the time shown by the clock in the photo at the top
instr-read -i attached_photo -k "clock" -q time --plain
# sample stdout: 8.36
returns 6.13
